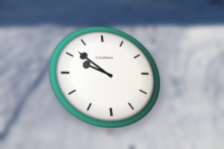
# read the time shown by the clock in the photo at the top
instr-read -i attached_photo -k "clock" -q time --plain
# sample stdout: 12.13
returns 9.52
